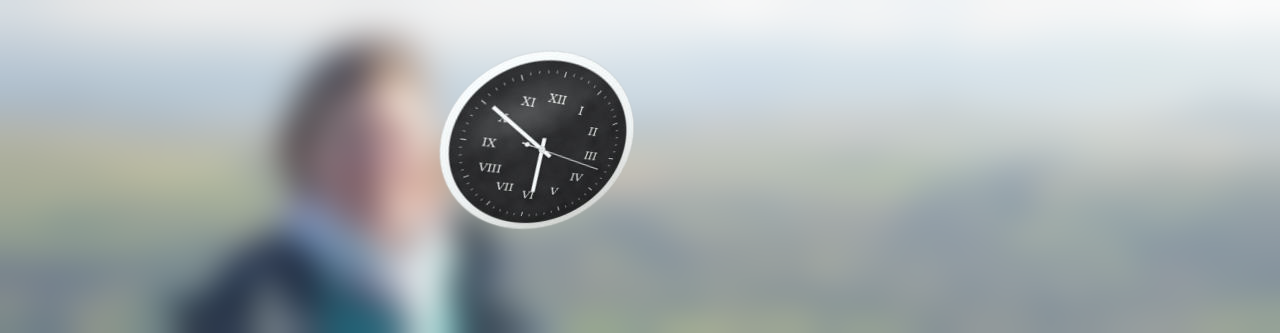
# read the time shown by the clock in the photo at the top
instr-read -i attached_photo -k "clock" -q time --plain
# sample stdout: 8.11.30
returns 5.50.17
